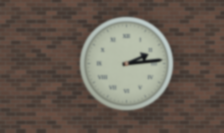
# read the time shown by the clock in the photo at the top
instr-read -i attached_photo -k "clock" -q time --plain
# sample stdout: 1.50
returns 2.14
